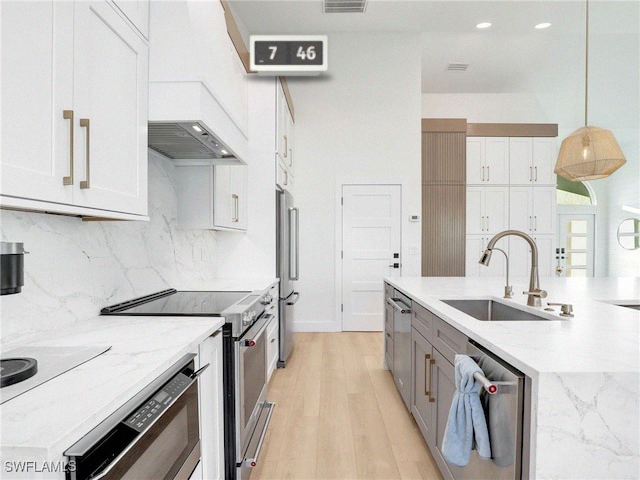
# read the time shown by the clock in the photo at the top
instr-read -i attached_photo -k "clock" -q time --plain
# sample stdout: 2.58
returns 7.46
